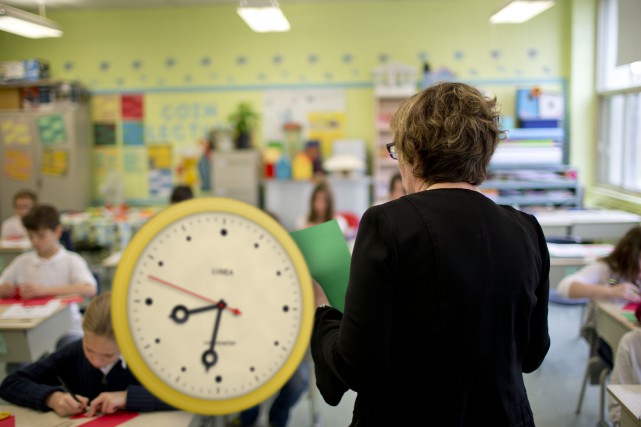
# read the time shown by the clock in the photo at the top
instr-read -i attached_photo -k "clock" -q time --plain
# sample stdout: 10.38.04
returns 8.31.48
